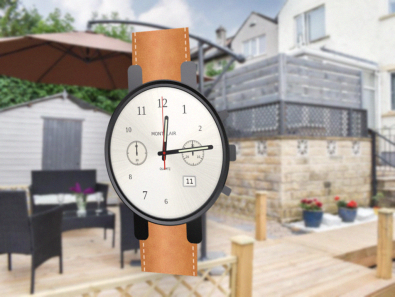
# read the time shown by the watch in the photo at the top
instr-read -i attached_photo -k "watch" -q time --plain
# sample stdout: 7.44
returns 12.14
